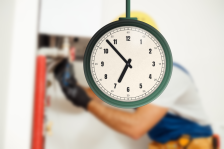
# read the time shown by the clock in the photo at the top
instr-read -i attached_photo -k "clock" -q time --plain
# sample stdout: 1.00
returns 6.53
